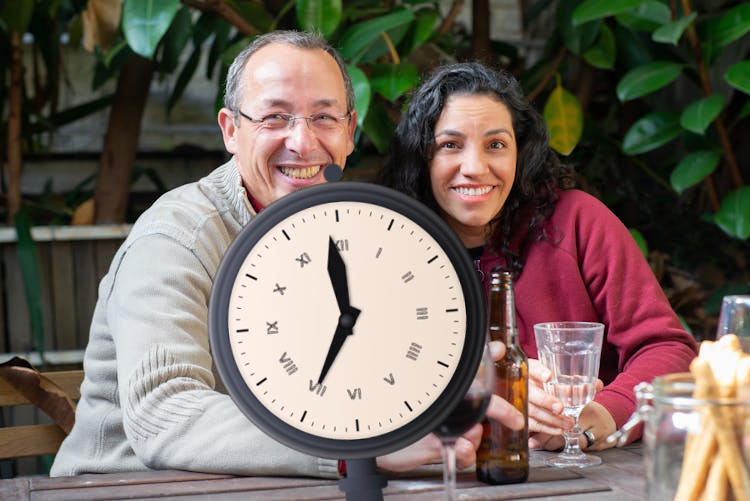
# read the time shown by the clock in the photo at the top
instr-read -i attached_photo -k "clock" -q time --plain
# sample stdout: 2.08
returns 6.59
